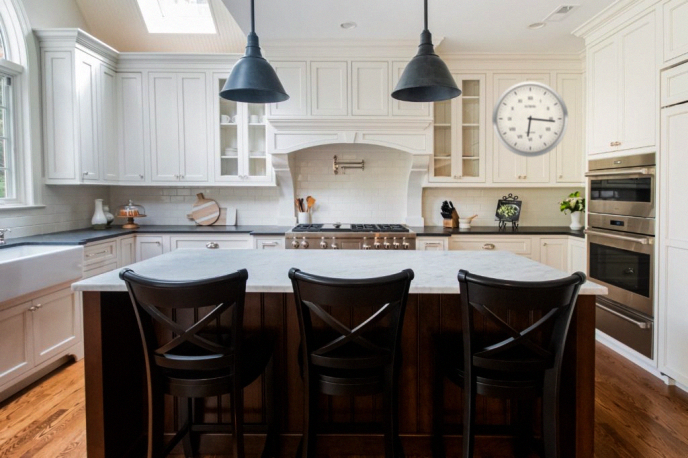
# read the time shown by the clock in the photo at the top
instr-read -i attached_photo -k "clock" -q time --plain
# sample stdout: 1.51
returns 6.16
